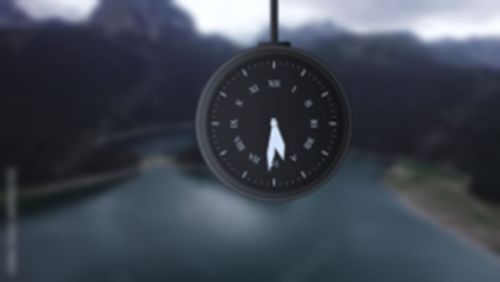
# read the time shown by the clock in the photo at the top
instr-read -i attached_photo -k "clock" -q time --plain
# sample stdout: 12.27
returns 5.31
